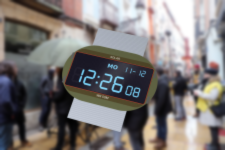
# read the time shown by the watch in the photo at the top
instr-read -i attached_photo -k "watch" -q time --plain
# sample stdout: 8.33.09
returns 12.26.08
